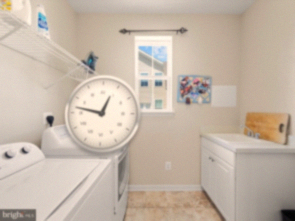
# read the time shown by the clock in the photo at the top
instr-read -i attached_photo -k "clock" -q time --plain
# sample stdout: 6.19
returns 12.47
